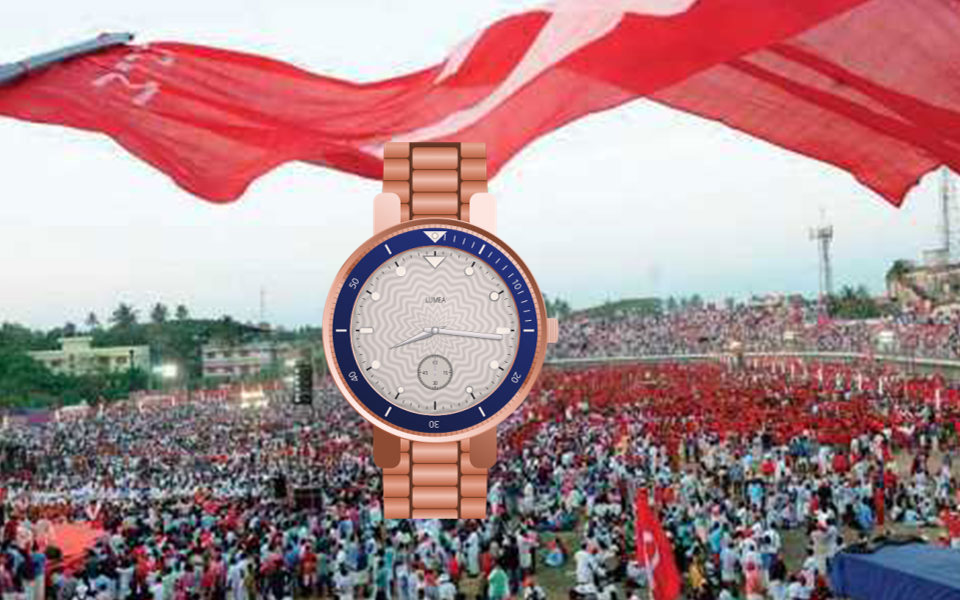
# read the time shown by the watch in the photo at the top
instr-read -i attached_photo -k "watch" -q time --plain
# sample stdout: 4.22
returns 8.16
